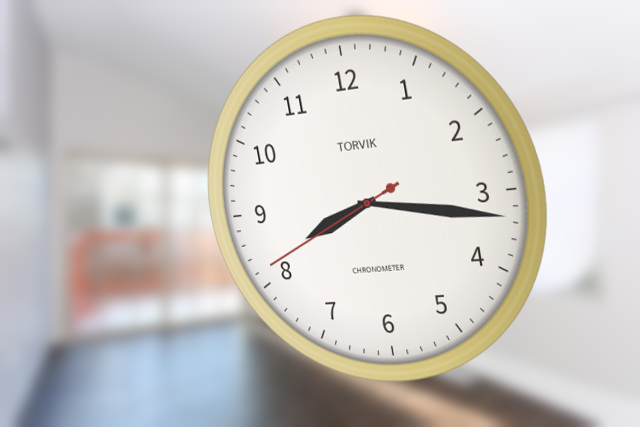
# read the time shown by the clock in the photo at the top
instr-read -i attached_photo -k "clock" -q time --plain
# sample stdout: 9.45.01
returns 8.16.41
